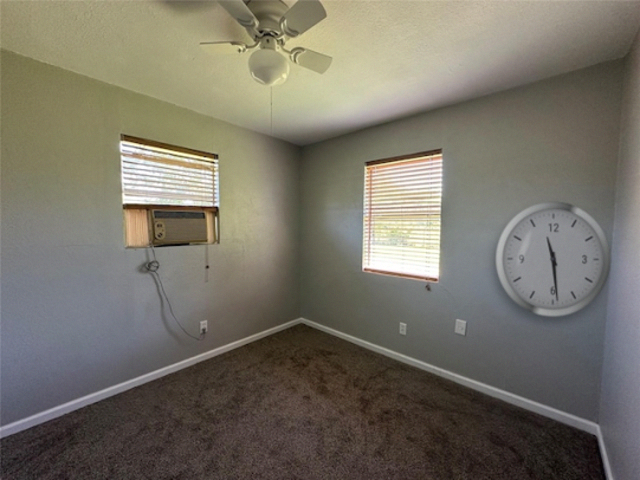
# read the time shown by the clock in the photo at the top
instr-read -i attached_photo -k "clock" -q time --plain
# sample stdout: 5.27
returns 11.29
